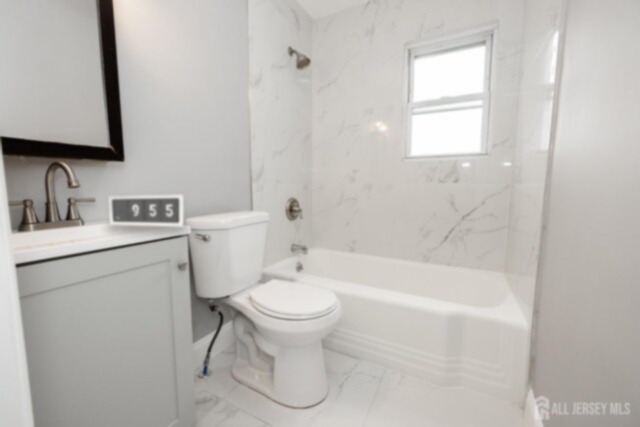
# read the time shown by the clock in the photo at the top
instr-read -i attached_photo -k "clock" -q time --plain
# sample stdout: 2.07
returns 9.55
